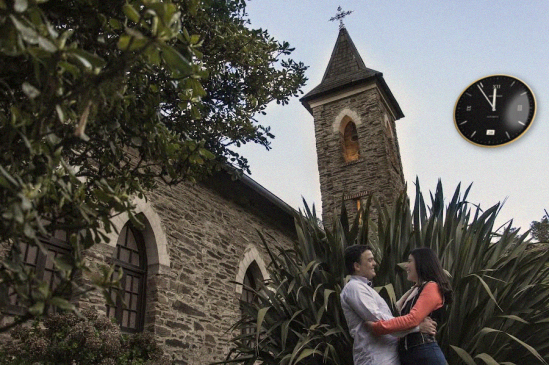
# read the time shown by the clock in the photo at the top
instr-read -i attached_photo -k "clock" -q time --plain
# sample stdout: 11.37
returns 11.54
